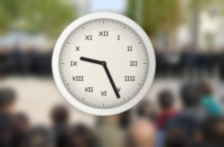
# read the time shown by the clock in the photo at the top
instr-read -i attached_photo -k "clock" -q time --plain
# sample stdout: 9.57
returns 9.26
